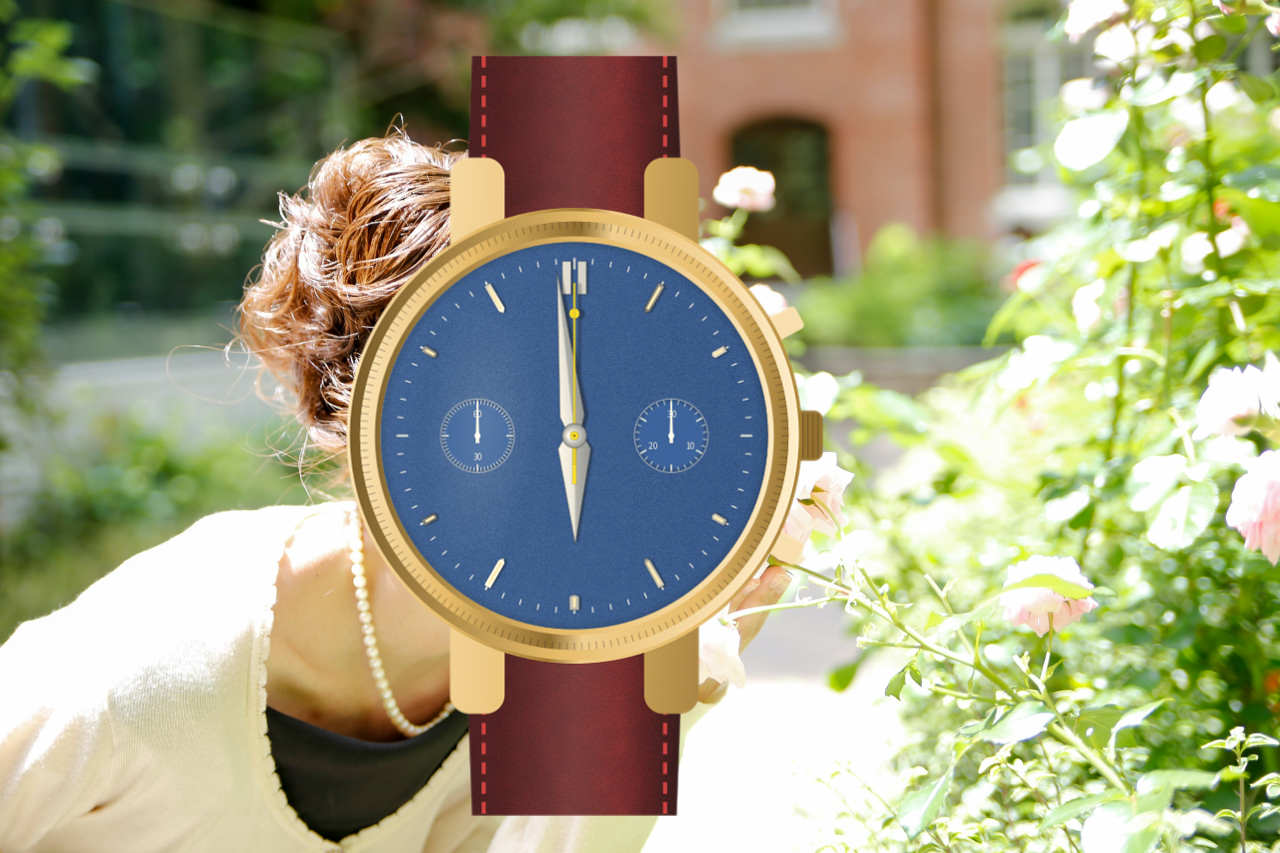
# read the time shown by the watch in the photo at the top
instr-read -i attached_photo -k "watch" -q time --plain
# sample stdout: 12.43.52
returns 5.59.00
